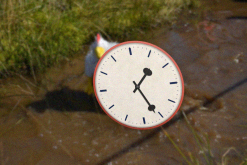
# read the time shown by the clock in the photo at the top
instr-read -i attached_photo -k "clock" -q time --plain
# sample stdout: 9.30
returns 1.26
